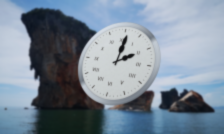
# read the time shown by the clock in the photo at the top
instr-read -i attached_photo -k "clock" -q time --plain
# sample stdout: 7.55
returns 2.01
